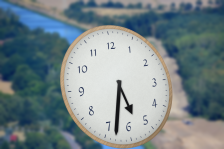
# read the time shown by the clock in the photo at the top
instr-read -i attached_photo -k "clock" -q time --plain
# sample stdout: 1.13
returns 5.33
